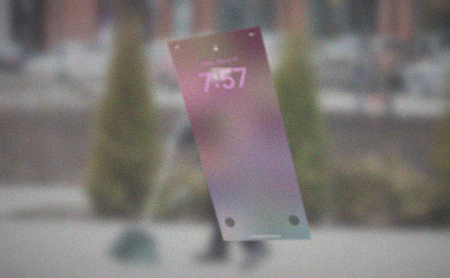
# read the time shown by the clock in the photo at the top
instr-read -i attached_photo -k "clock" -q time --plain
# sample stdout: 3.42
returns 7.57
